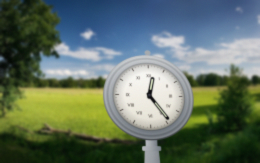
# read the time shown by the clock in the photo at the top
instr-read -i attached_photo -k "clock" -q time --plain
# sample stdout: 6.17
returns 12.24
